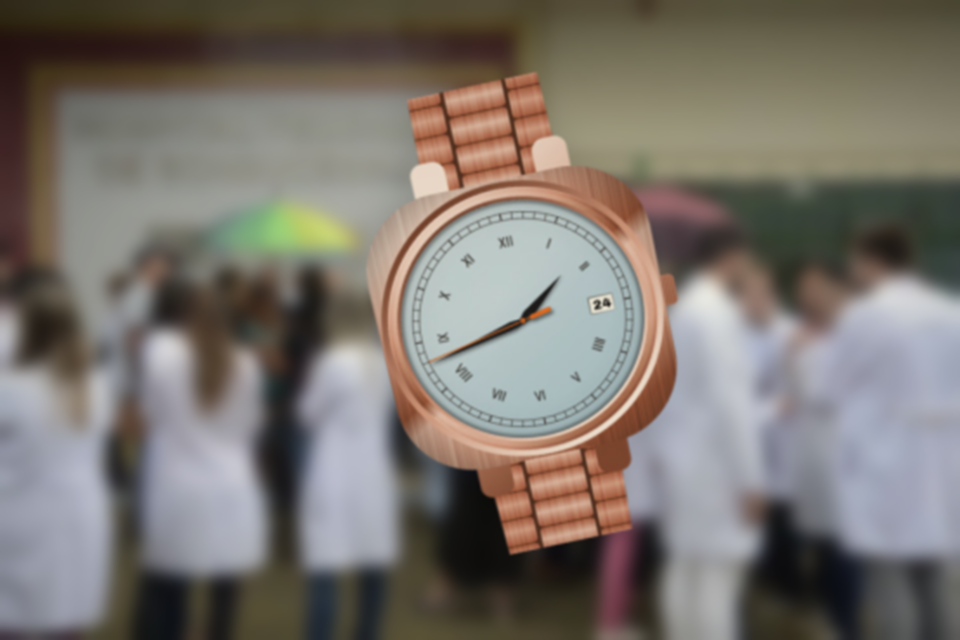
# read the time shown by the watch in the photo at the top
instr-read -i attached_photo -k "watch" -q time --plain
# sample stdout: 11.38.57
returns 1.42.43
